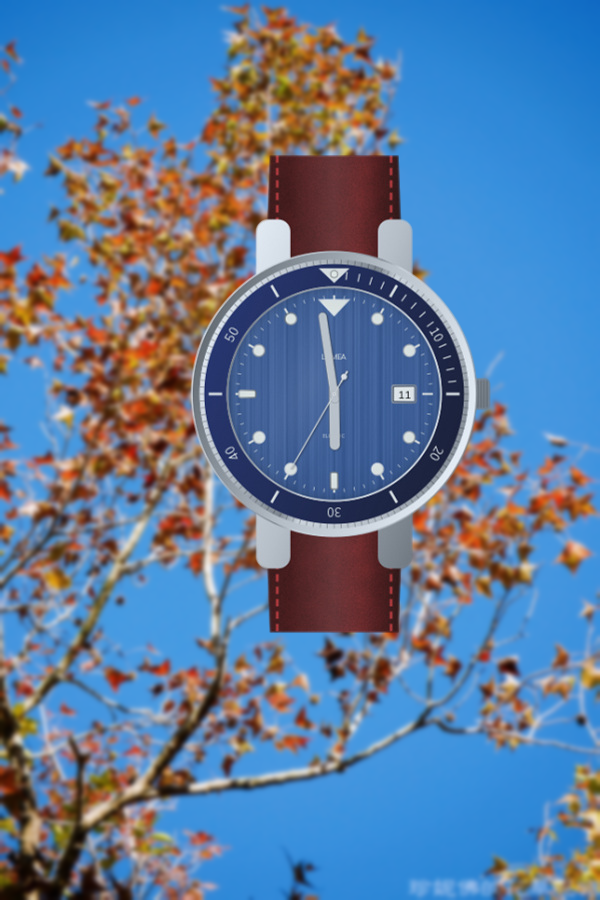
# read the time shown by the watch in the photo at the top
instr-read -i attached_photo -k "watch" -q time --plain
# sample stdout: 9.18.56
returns 5.58.35
